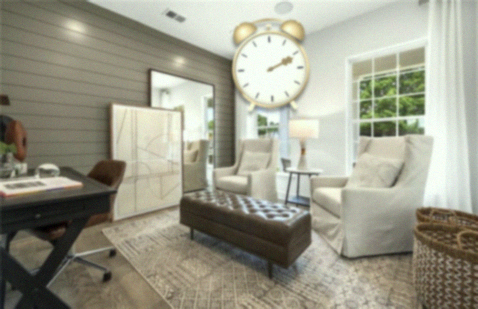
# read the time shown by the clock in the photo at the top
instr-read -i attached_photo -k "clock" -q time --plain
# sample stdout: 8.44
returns 2.11
